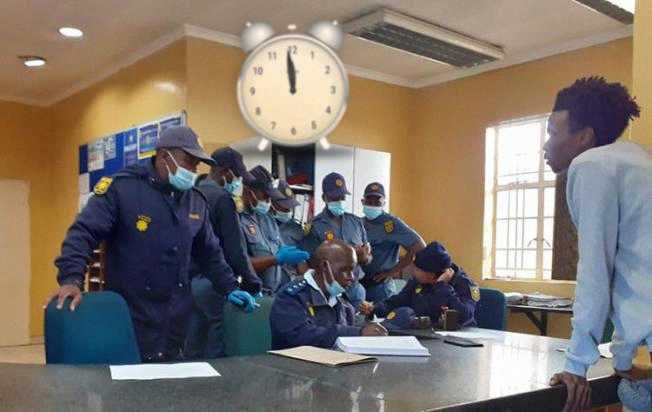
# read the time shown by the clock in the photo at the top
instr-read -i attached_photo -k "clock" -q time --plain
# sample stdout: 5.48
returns 11.59
